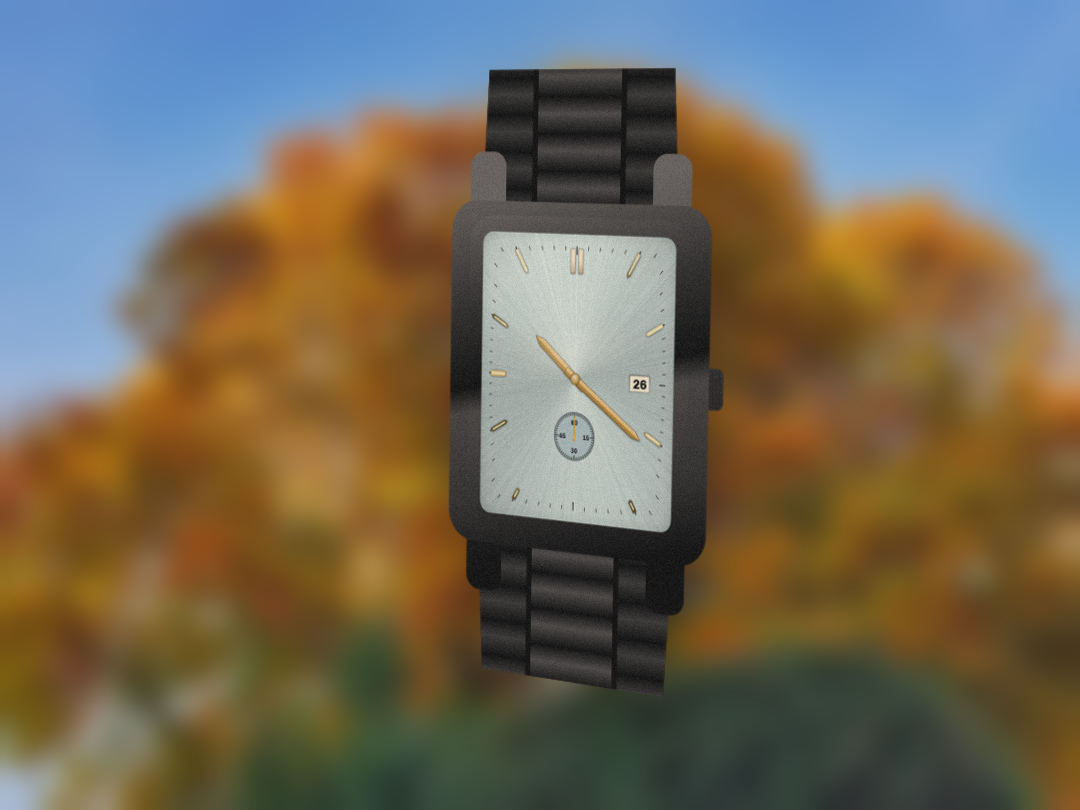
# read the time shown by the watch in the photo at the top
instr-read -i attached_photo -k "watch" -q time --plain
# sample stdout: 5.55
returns 10.21
